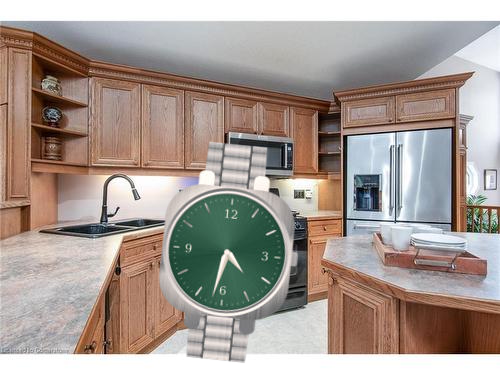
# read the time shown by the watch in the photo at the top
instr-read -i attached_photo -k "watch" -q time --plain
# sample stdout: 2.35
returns 4.32
